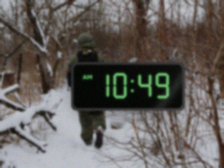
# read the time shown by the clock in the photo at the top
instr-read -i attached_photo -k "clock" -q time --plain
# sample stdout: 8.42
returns 10.49
